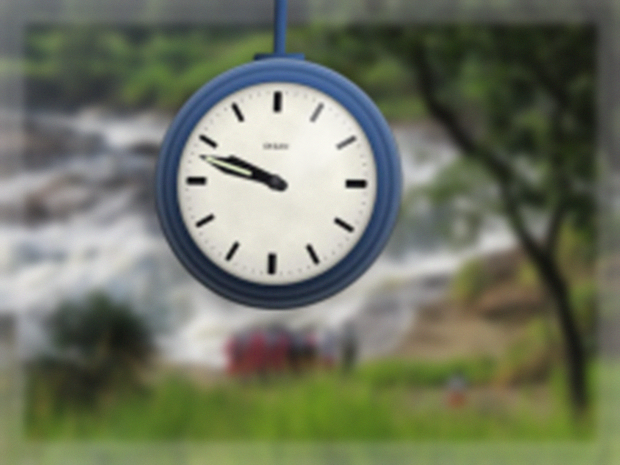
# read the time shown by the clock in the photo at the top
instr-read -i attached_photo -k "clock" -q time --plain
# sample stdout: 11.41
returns 9.48
